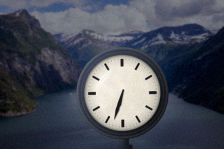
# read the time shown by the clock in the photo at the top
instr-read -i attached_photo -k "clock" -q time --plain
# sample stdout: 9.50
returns 6.33
